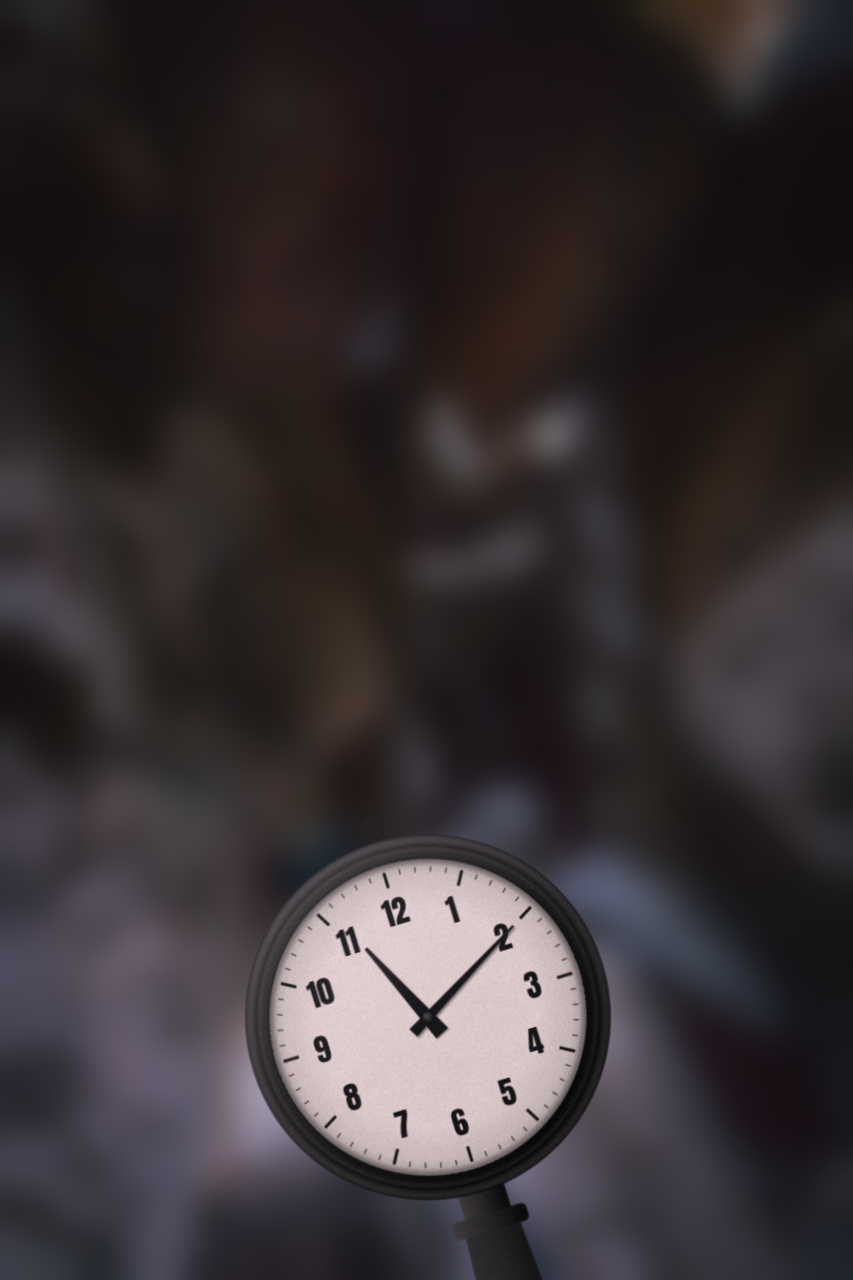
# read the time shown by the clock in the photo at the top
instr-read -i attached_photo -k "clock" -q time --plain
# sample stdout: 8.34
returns 11.10
